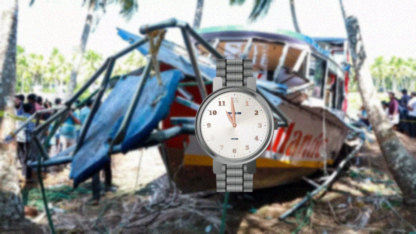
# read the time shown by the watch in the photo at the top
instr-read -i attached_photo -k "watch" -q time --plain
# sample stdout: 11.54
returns 10.59
